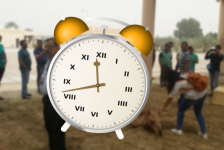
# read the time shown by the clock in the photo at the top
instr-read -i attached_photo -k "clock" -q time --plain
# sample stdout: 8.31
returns 11.42
